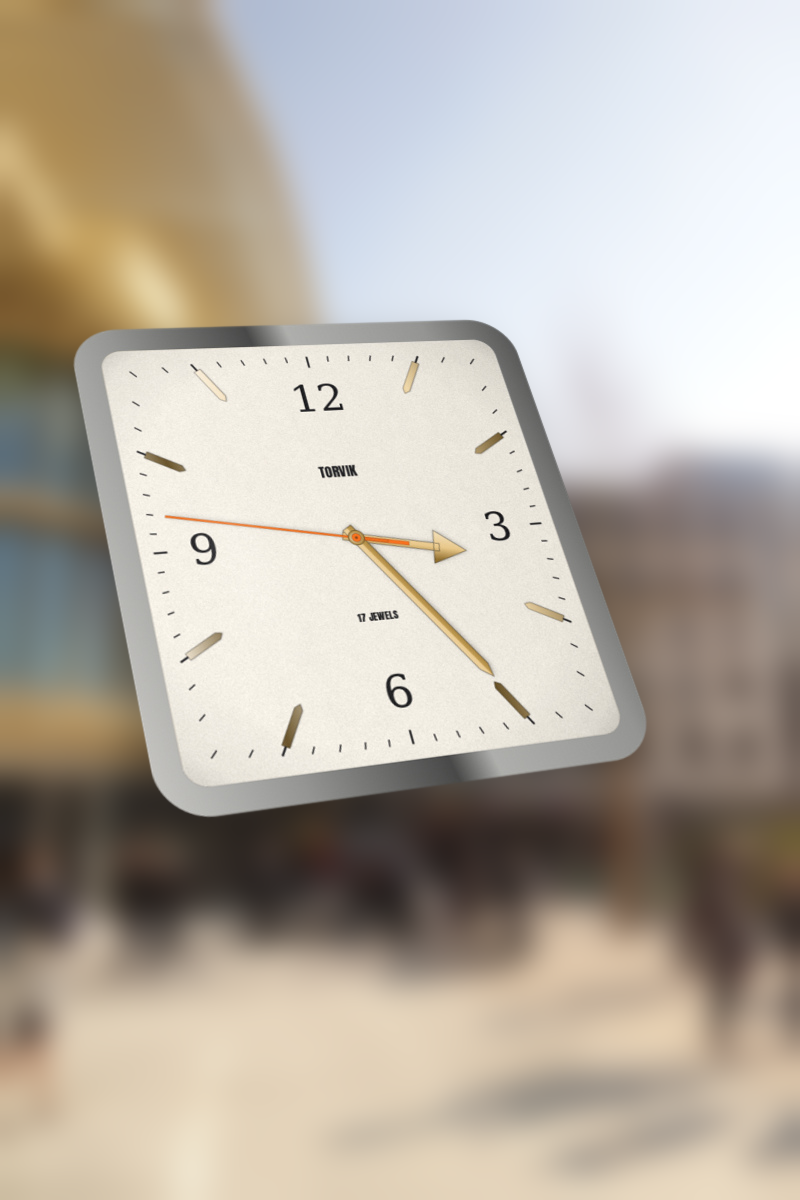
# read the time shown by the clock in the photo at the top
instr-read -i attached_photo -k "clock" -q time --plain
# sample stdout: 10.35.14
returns 3.24.47
